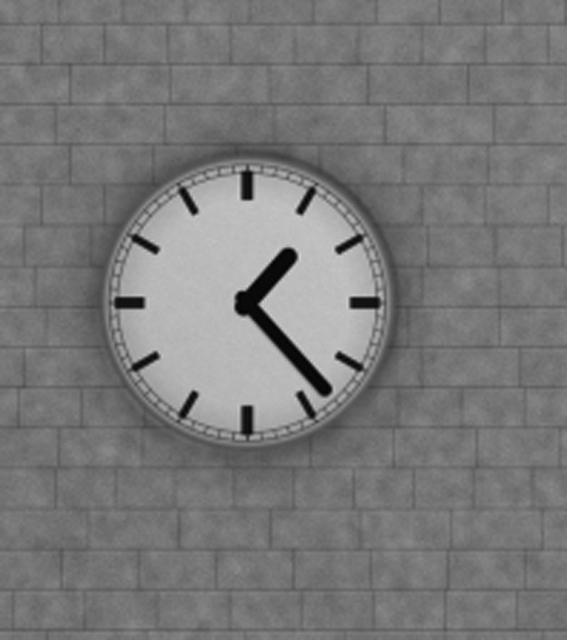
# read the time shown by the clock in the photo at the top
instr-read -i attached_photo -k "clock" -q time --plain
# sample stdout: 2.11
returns 1.23
